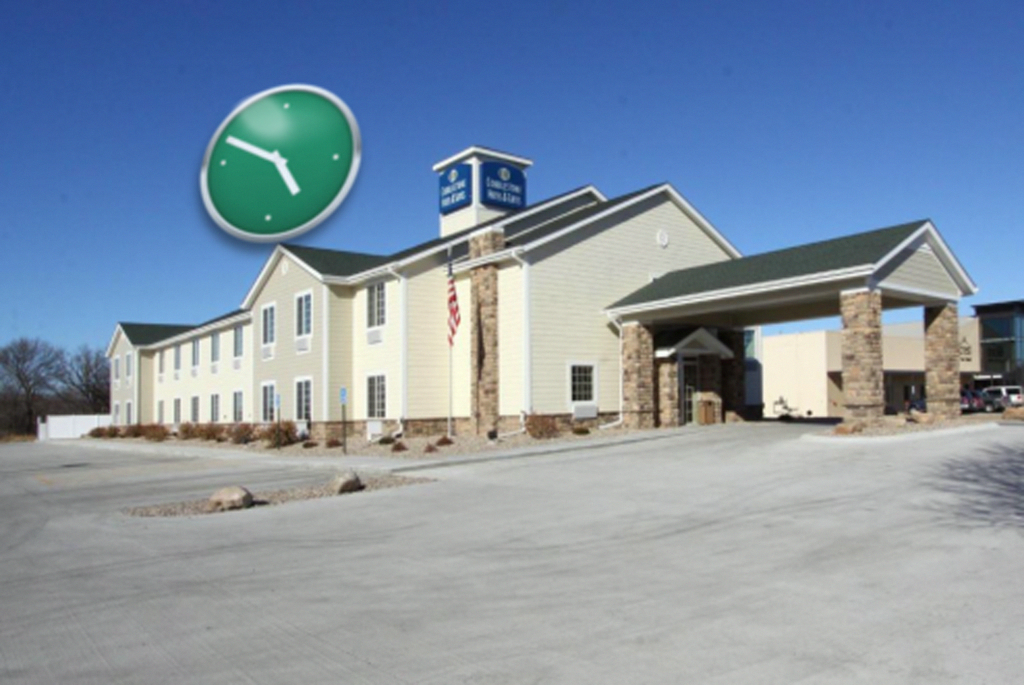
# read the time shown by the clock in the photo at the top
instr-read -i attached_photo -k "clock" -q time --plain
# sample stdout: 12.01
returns 4.49
